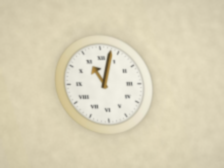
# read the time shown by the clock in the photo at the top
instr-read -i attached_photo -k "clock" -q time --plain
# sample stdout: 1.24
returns 11.03
